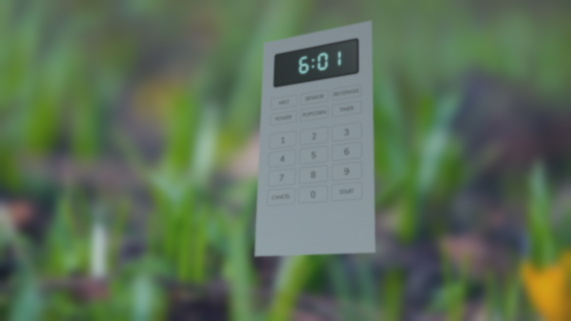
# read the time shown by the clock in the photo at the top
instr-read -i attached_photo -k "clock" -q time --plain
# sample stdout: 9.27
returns 6.01
